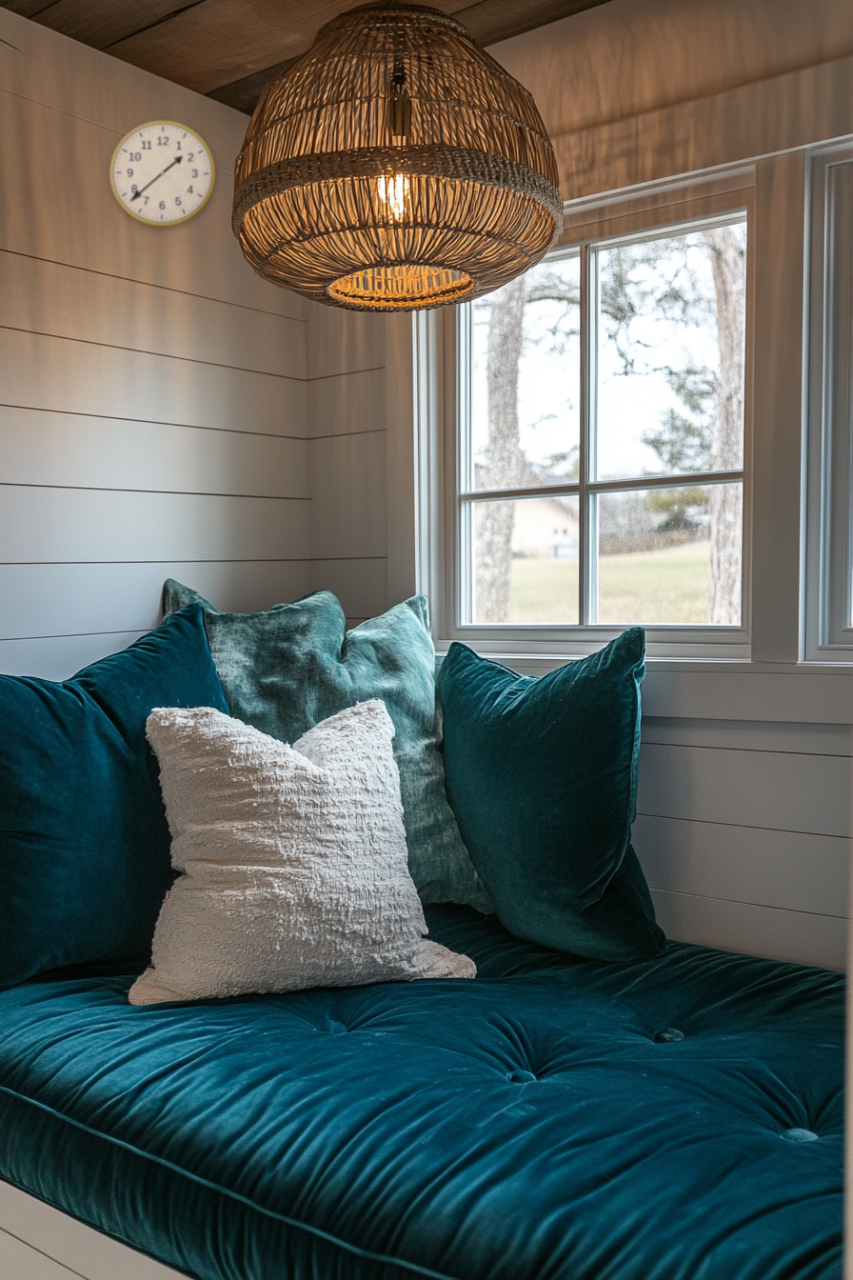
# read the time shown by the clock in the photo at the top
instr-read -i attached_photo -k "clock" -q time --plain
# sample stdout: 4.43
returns 1.38
